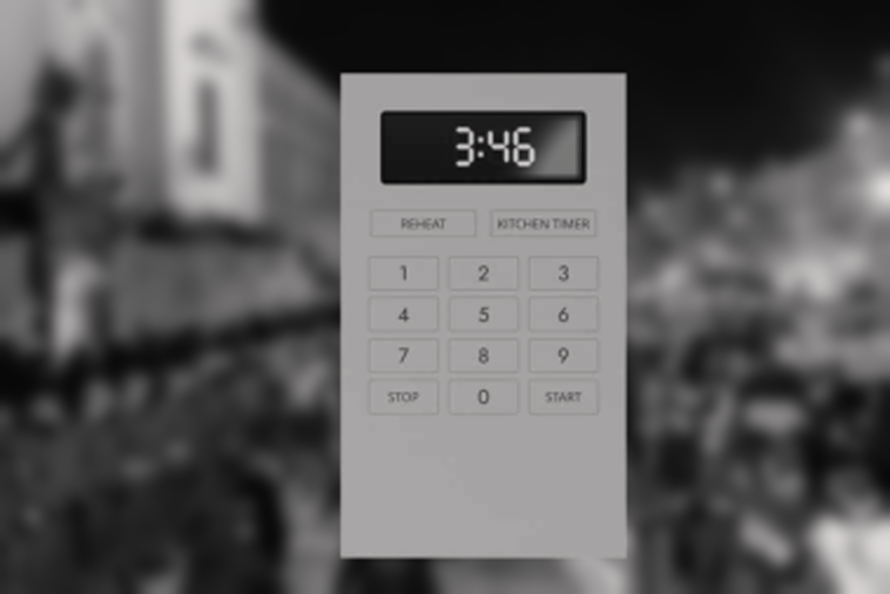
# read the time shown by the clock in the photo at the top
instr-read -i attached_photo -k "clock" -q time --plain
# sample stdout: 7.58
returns 3.46
